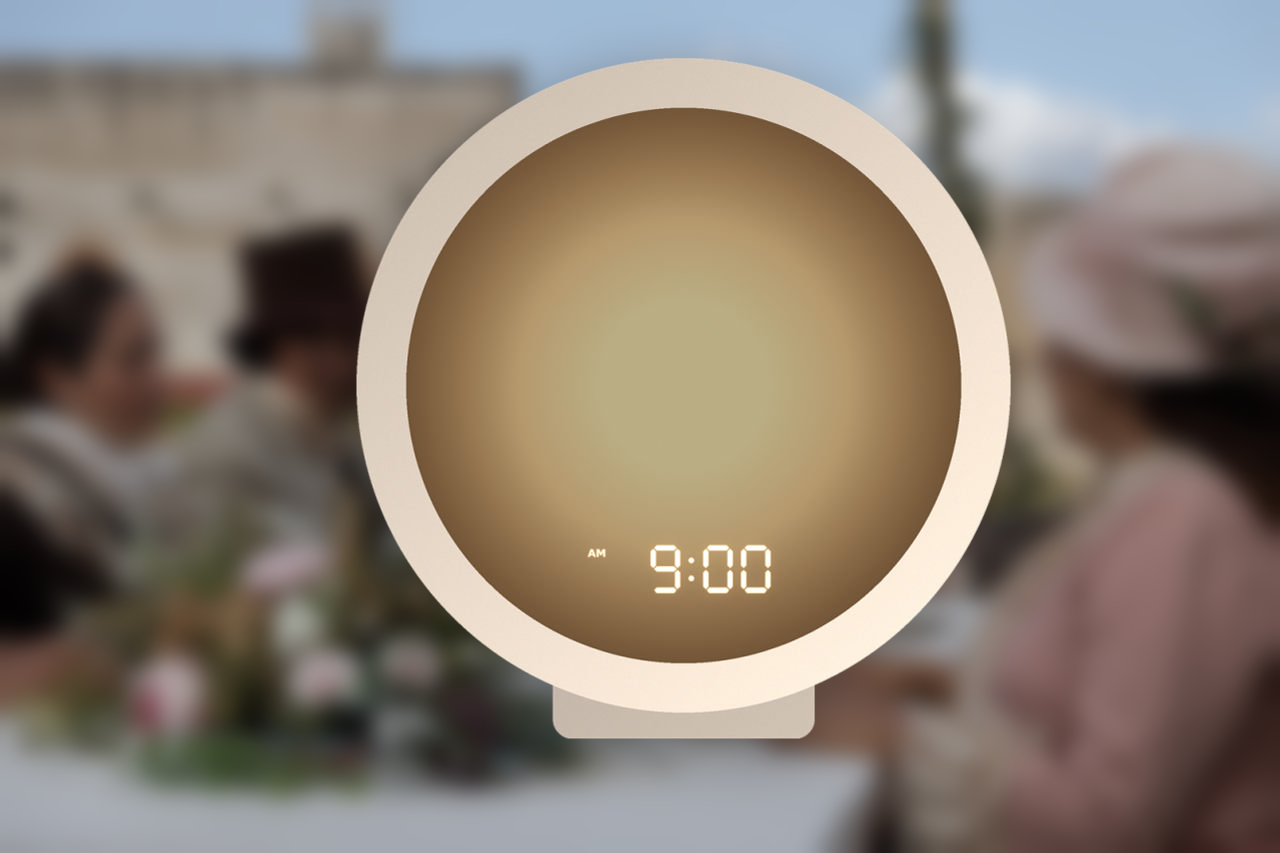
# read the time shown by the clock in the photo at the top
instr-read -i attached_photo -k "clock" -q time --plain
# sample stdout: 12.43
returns 9.00
